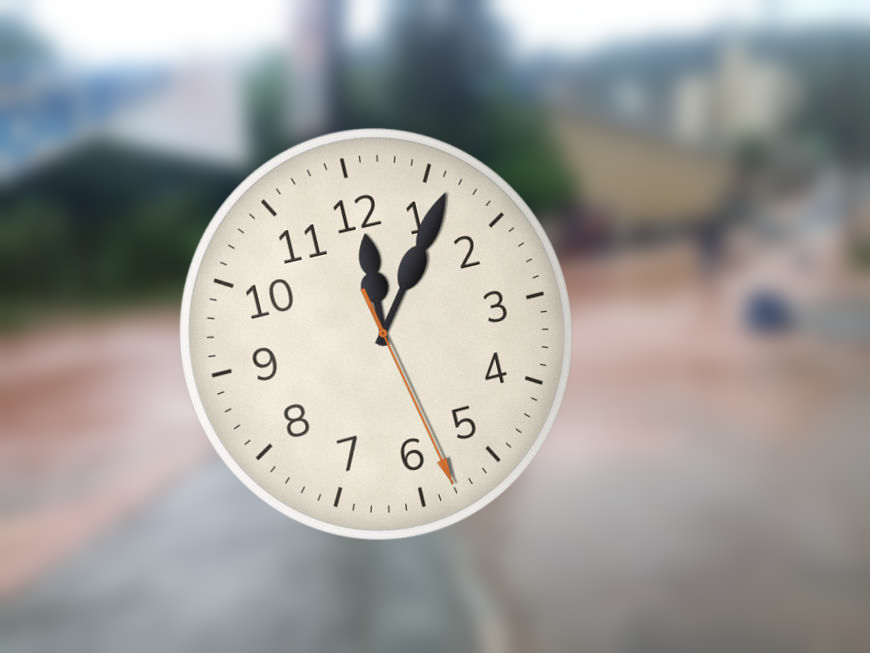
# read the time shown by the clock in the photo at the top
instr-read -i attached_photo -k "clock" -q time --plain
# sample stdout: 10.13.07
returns 12.06.28
